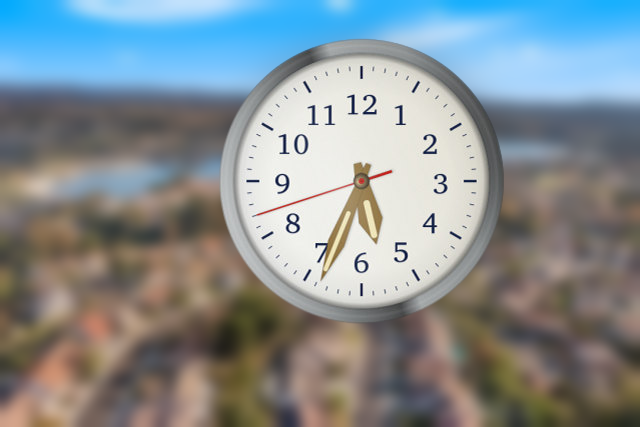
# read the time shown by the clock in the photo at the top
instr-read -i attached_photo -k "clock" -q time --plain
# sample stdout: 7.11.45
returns 5.33.42
